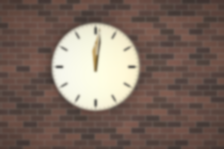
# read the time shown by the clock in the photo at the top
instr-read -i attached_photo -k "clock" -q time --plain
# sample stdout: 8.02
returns 12.01
